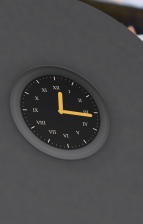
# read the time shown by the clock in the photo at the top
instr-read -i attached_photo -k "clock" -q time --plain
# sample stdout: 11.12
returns 12.16
